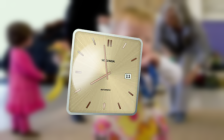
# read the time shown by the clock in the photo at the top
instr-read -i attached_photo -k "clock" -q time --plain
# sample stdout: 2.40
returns 7.58
